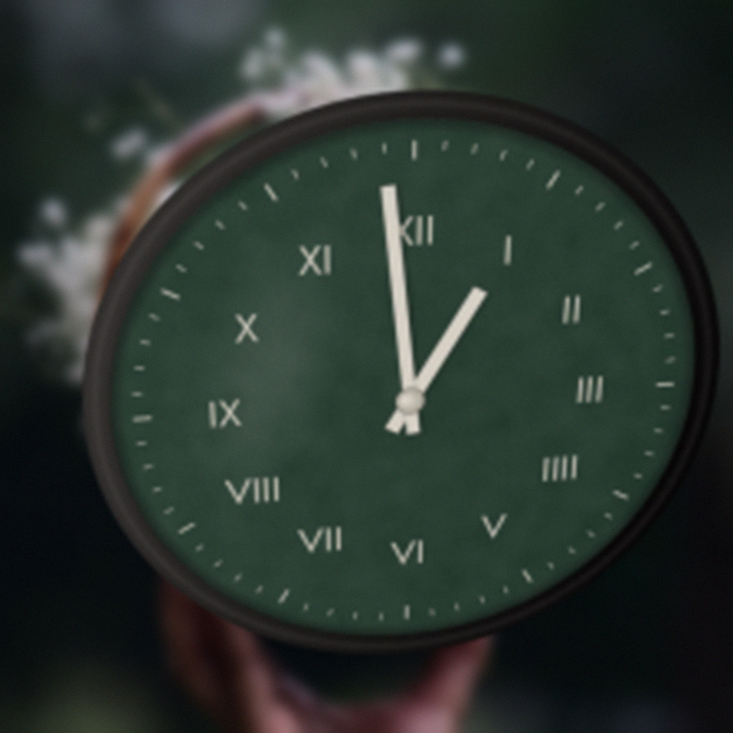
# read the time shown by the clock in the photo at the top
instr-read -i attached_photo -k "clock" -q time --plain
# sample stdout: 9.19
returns 12.59
